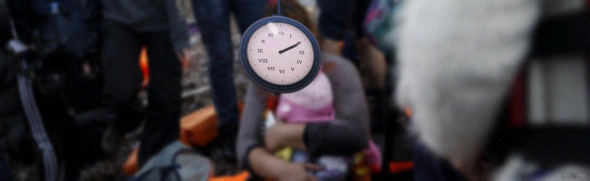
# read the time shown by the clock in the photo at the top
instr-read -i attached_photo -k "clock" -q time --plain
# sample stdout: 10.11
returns 2.10
